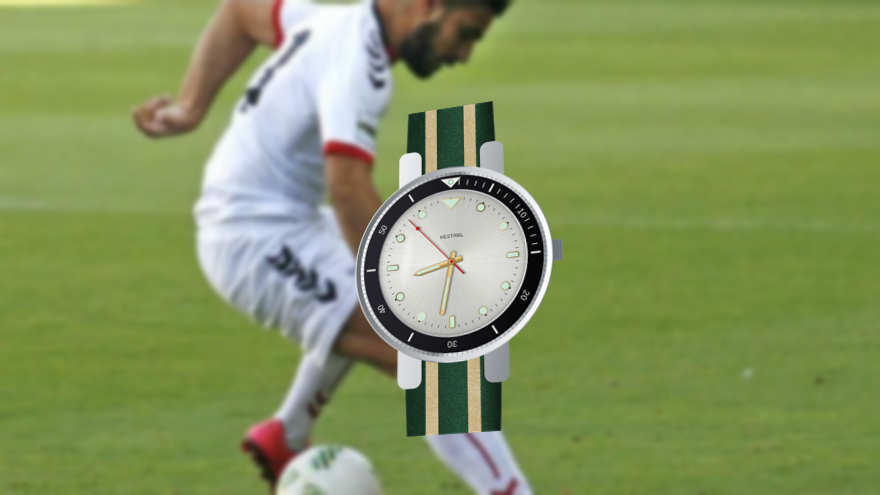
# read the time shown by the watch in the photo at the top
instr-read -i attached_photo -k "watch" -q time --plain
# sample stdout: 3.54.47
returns 8.31.53
